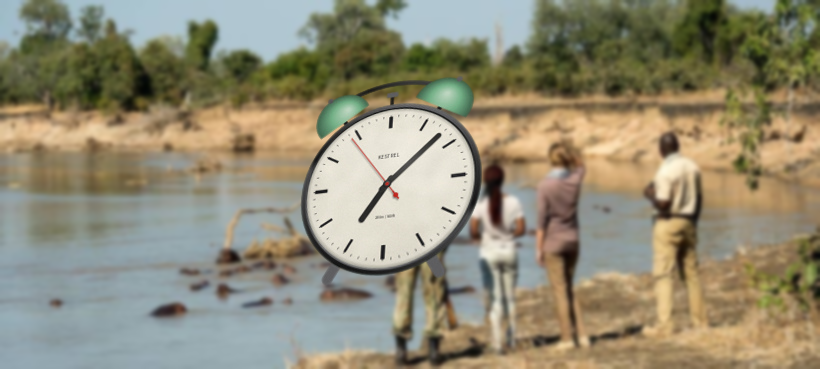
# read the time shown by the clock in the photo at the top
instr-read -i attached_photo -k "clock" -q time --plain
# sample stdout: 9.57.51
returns 7.07.54
